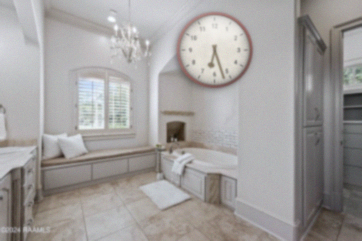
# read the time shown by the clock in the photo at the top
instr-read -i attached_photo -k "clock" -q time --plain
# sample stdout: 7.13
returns 6.27
